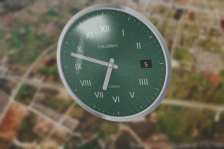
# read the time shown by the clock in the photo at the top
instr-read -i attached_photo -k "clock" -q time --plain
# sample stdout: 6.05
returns 6.48
